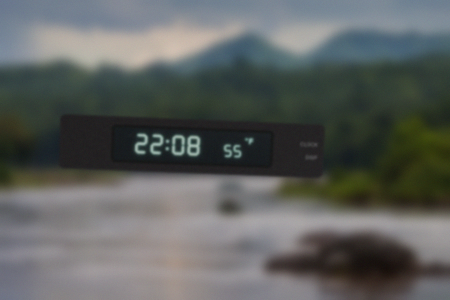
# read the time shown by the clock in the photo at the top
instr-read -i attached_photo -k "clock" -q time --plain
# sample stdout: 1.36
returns 22.08
